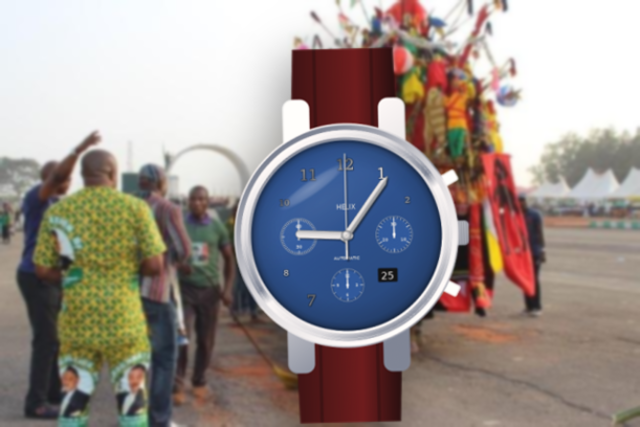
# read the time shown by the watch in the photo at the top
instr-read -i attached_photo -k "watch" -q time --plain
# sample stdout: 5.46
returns 9.06
